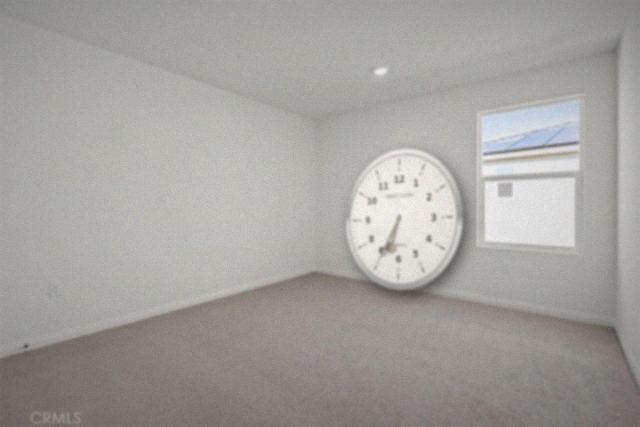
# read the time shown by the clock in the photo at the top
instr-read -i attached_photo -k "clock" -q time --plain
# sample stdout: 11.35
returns 6.35
